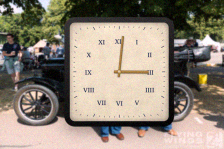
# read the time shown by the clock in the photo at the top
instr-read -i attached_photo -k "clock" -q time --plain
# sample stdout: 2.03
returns 3.01
